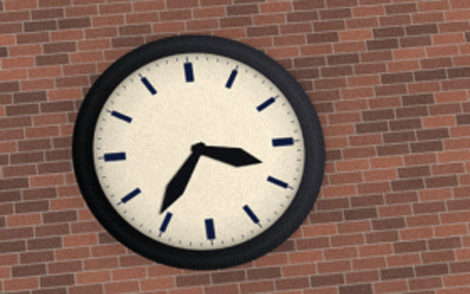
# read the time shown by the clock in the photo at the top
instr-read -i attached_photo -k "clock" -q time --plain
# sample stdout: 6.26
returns 3.36
